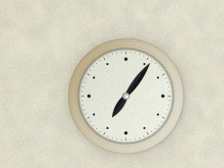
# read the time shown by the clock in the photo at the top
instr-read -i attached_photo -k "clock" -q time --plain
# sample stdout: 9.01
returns 7.06
